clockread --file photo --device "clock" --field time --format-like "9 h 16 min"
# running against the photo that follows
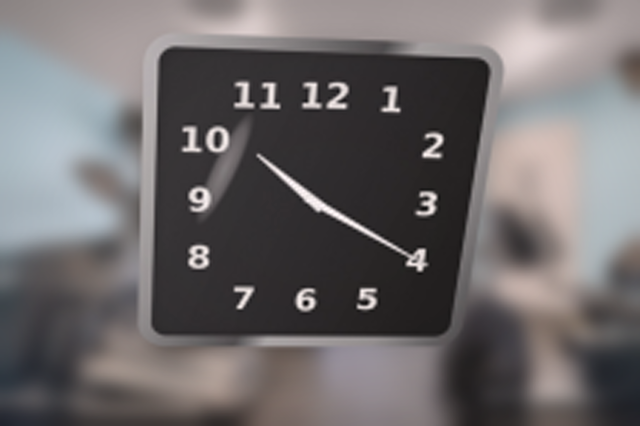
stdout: 10 h 20 min
